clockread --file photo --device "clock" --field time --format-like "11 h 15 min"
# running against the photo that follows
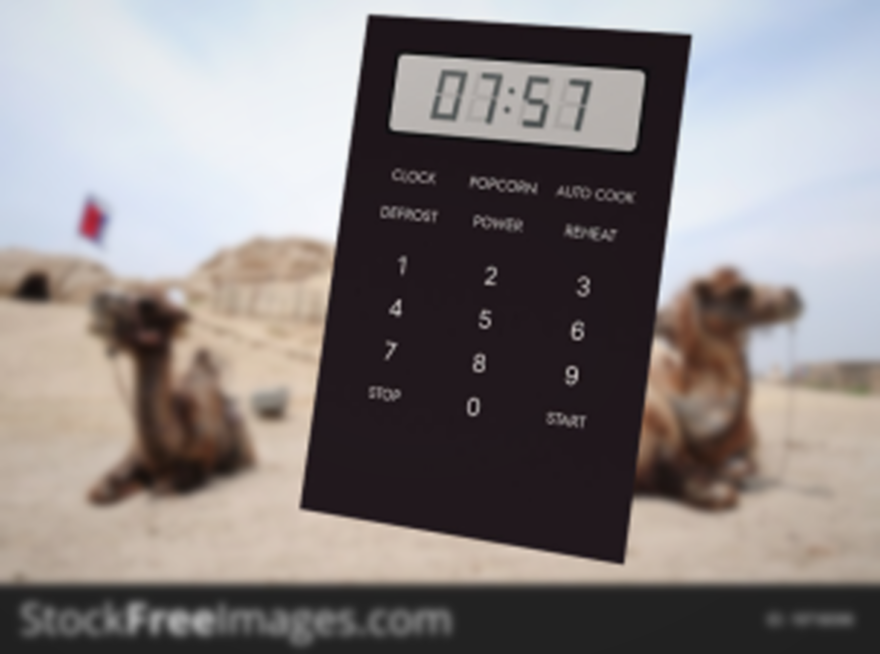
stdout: 7 h 57 min
